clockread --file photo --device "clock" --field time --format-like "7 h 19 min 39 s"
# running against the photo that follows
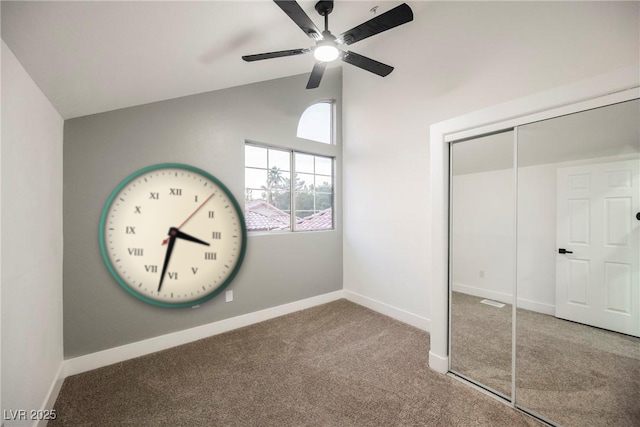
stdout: 3 h 32 min 07 s
